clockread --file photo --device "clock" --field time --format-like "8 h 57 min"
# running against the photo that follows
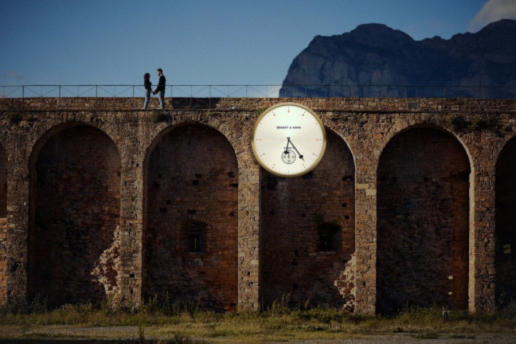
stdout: 6 h 24 min
